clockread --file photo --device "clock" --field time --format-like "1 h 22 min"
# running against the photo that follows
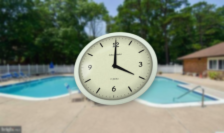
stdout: 4 h 00 min
